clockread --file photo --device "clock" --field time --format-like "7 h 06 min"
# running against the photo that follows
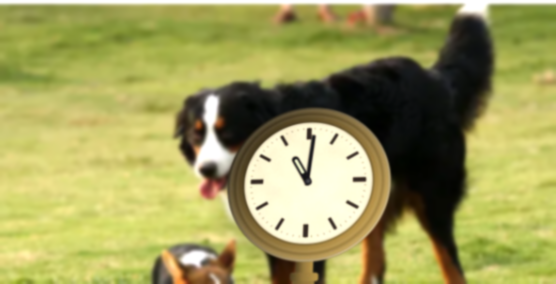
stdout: 11 h 01 min
